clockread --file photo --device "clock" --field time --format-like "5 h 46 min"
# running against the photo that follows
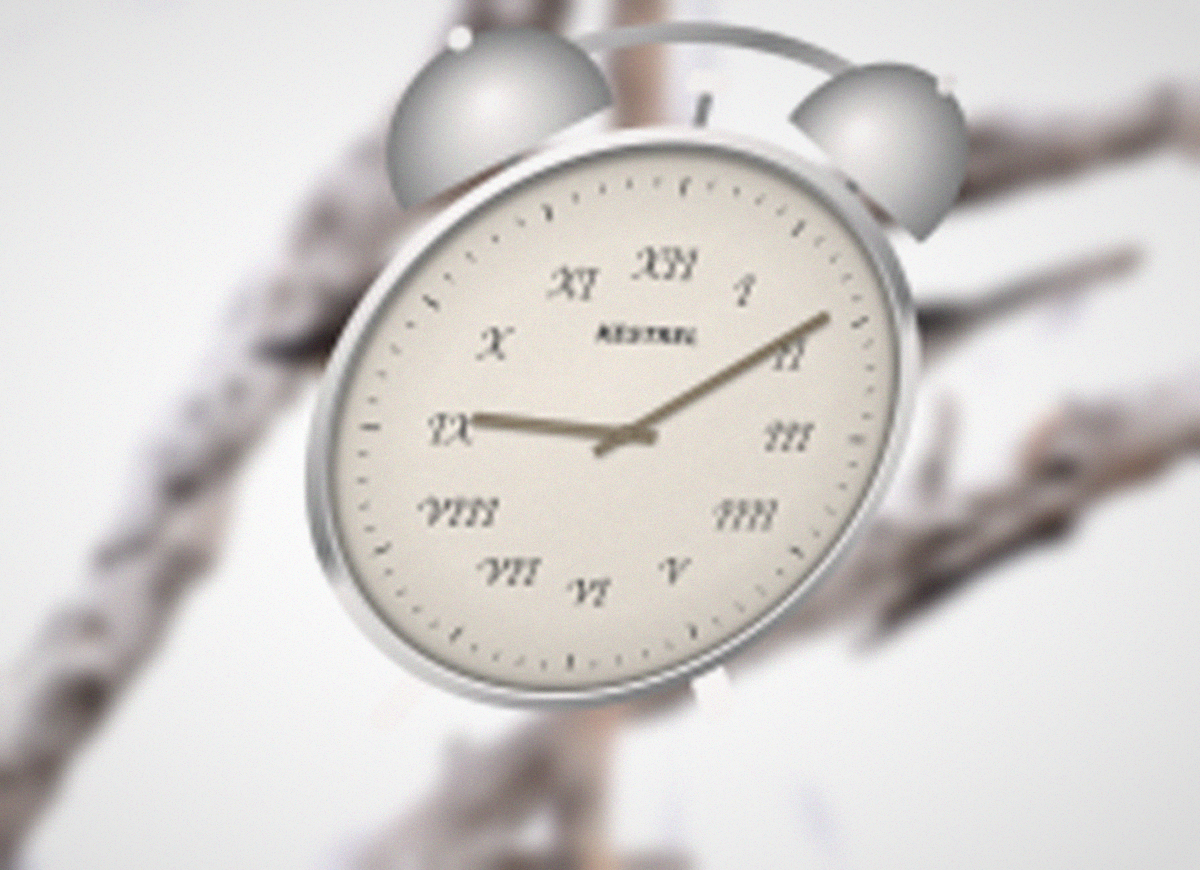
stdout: 9 h 09 min
